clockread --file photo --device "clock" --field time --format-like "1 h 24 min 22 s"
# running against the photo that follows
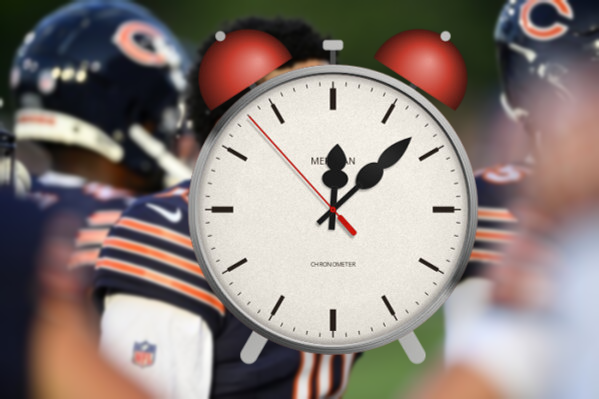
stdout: 12 h 07 min 53 s
